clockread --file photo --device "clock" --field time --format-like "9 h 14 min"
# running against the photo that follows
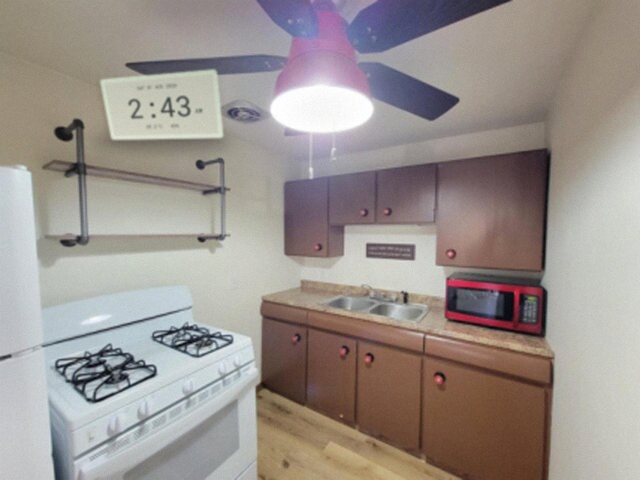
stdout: 2 h 43 min
